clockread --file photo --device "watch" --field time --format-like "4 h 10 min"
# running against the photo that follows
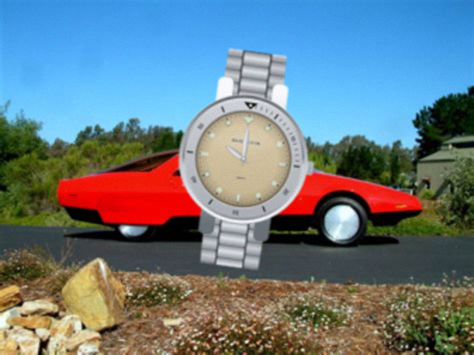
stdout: 10 h 00 min
